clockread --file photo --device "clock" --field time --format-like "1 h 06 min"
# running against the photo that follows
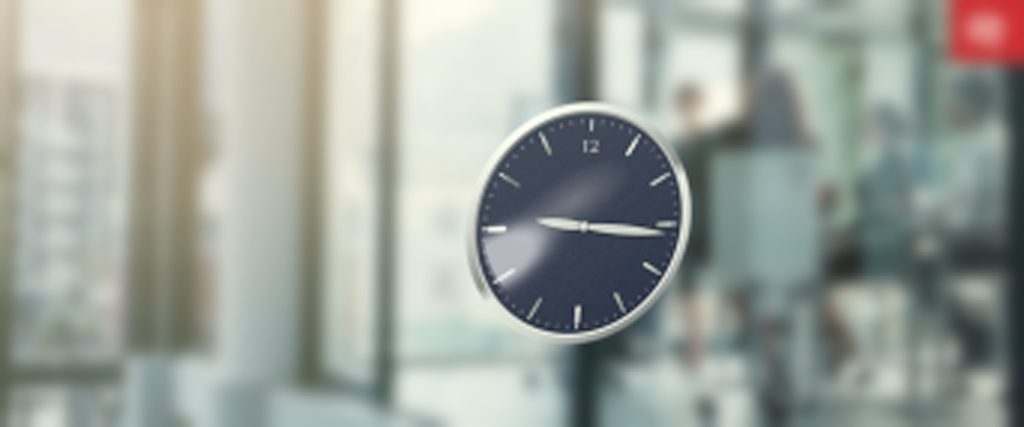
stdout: 9 h 16 min
